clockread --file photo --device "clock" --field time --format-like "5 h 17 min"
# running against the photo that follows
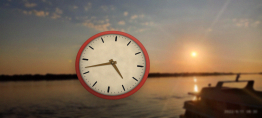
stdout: 4 h 42 min
